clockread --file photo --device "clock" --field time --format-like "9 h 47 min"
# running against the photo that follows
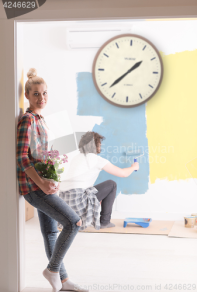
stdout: 1 h 38 min
